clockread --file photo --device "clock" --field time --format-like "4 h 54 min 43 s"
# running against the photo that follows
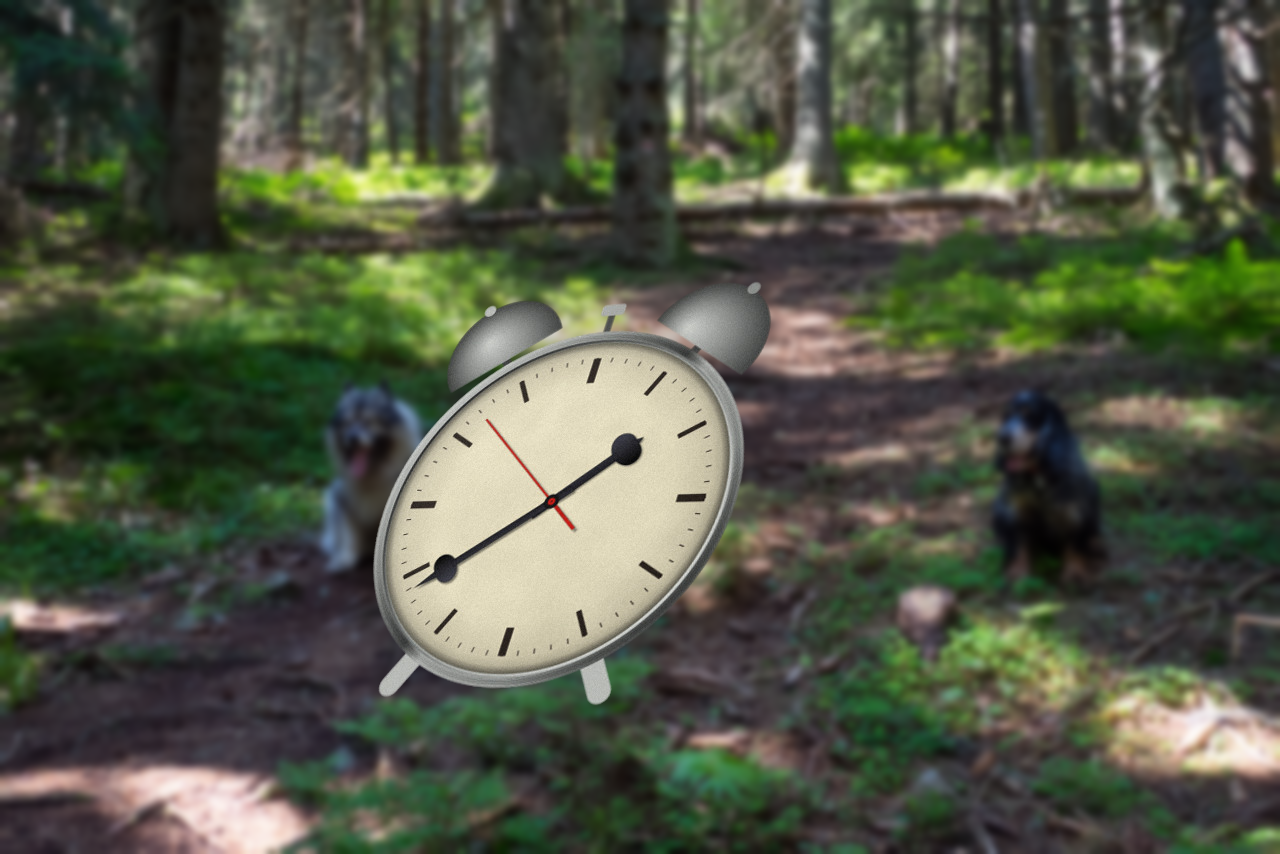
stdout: 1 h 38 min 52 s
